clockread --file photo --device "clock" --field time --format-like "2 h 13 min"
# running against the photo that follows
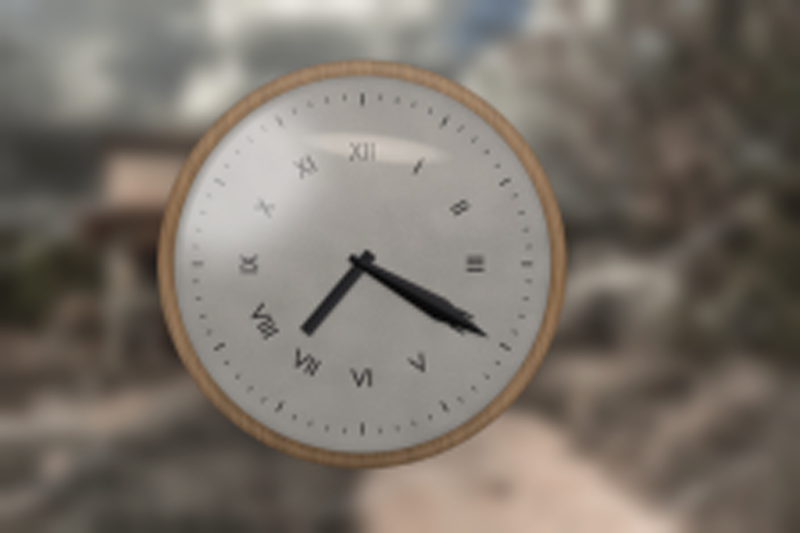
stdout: 7 h 20 min
